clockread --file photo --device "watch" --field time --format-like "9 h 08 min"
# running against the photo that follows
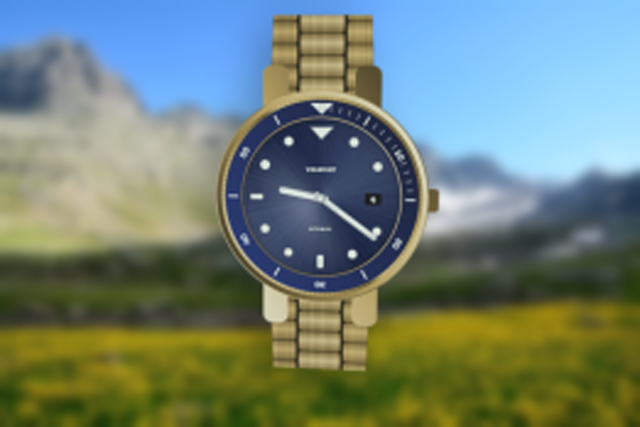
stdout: 9 h 21 min
